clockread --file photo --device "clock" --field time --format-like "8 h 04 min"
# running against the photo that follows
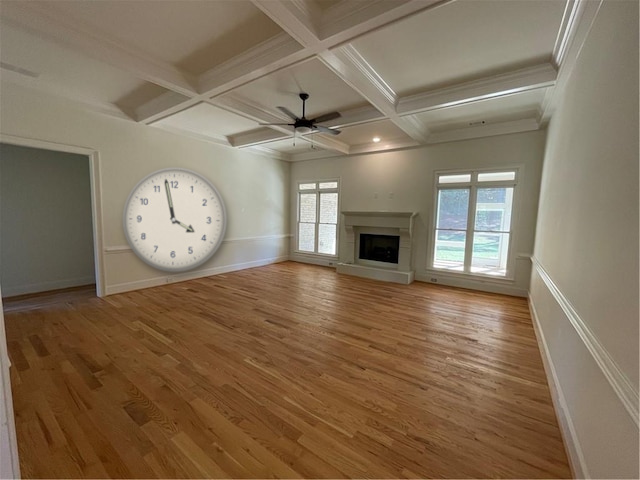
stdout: 3 h 58 min
